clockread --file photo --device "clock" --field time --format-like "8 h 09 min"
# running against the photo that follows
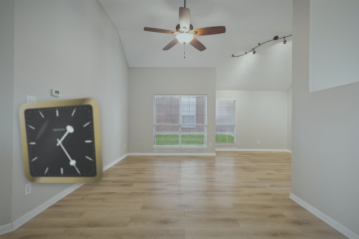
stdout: 1 h 25 min
